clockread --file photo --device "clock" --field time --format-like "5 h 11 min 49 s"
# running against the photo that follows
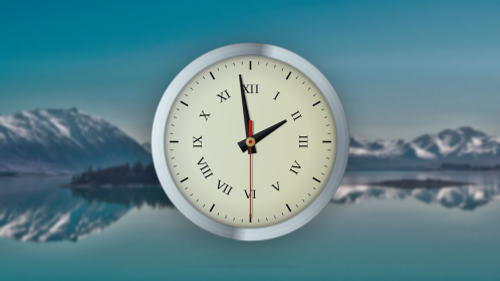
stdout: 1 h 58 min 30 s
